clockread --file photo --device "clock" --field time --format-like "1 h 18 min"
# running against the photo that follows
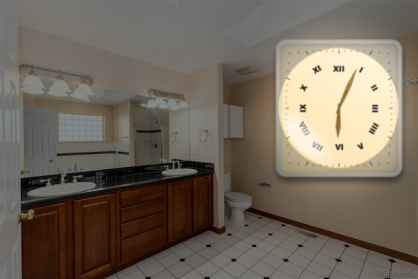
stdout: 6 h 04 min
